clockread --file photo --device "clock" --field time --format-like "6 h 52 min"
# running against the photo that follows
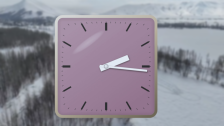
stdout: 2 h 16 min
